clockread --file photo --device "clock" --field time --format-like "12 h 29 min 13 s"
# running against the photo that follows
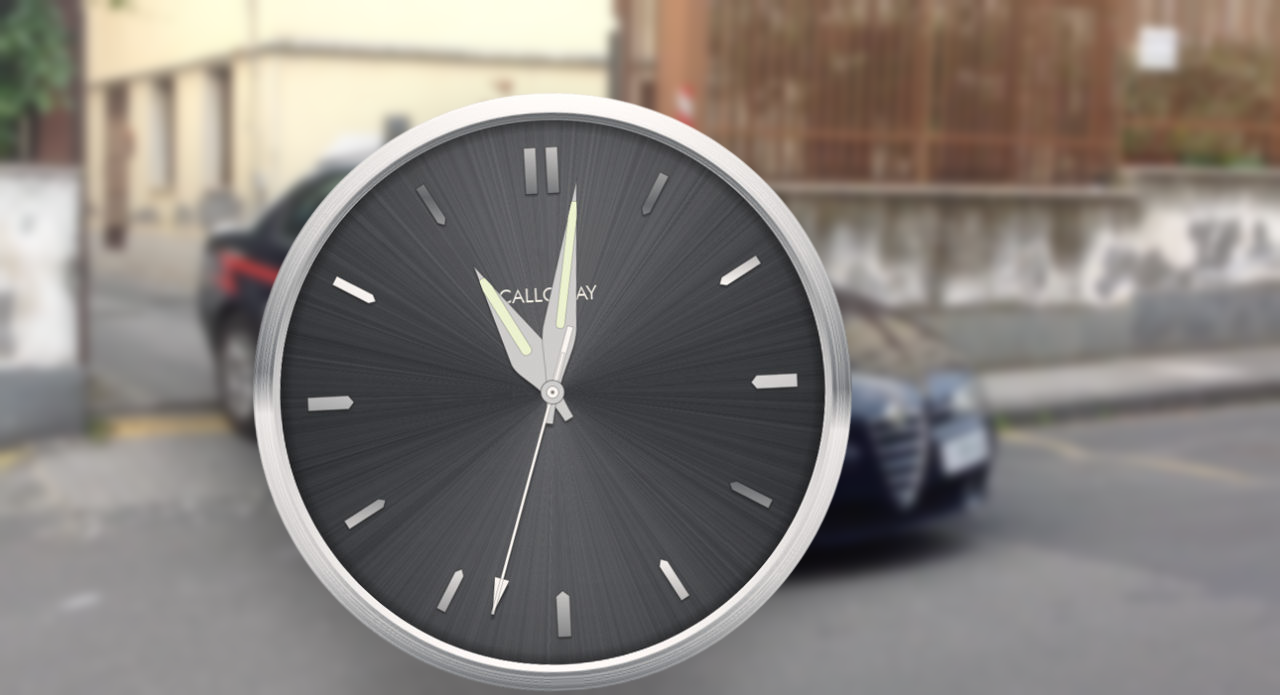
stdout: 11 h 01 min 33 s
